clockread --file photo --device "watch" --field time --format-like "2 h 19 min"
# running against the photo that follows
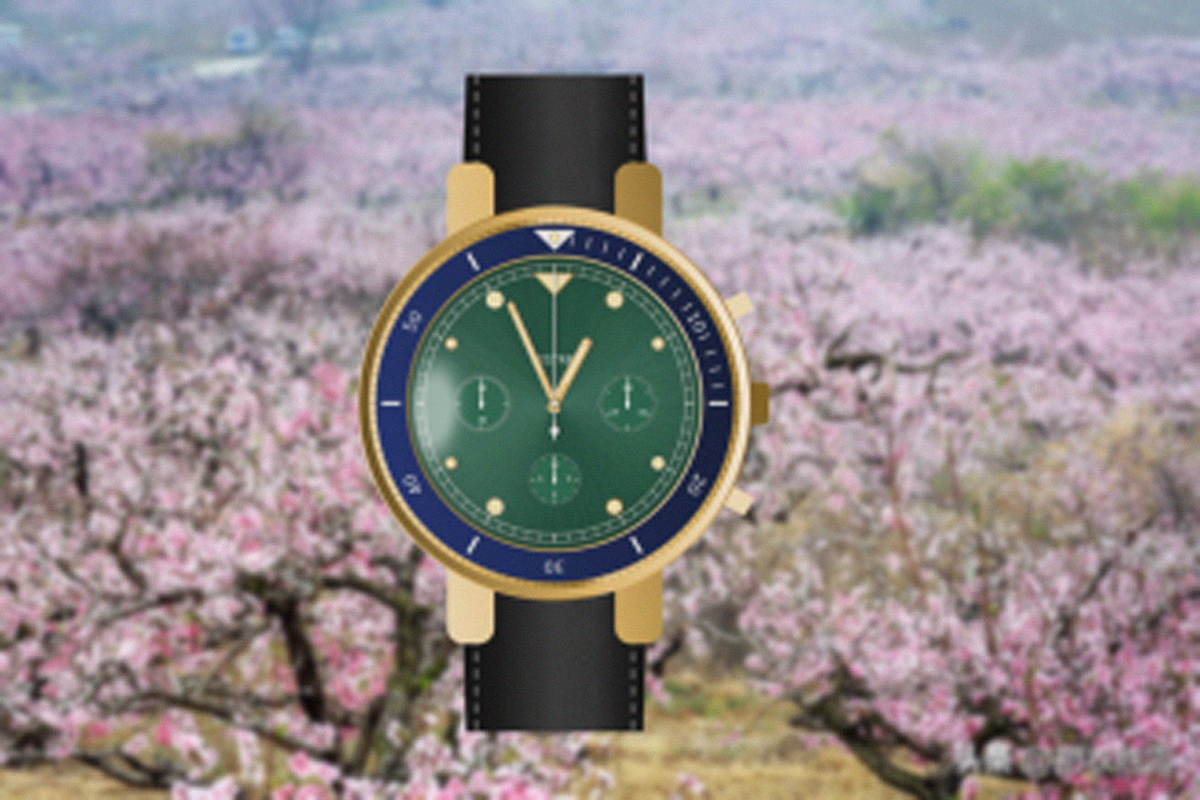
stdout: 12 h 56 min
